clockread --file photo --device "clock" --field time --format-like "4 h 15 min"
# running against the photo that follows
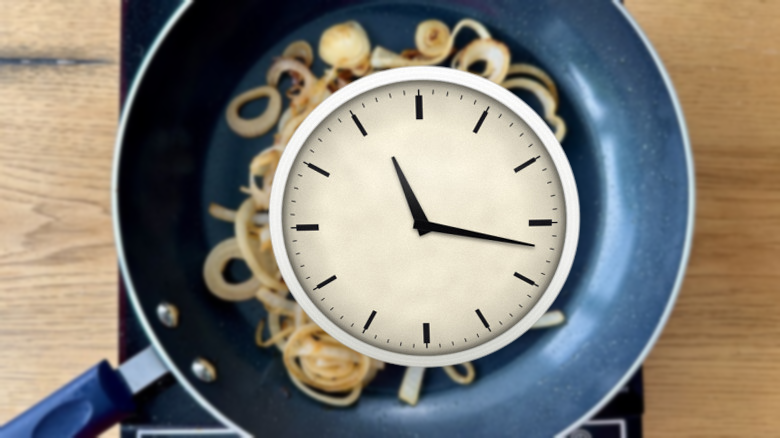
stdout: 11 h 17 min
